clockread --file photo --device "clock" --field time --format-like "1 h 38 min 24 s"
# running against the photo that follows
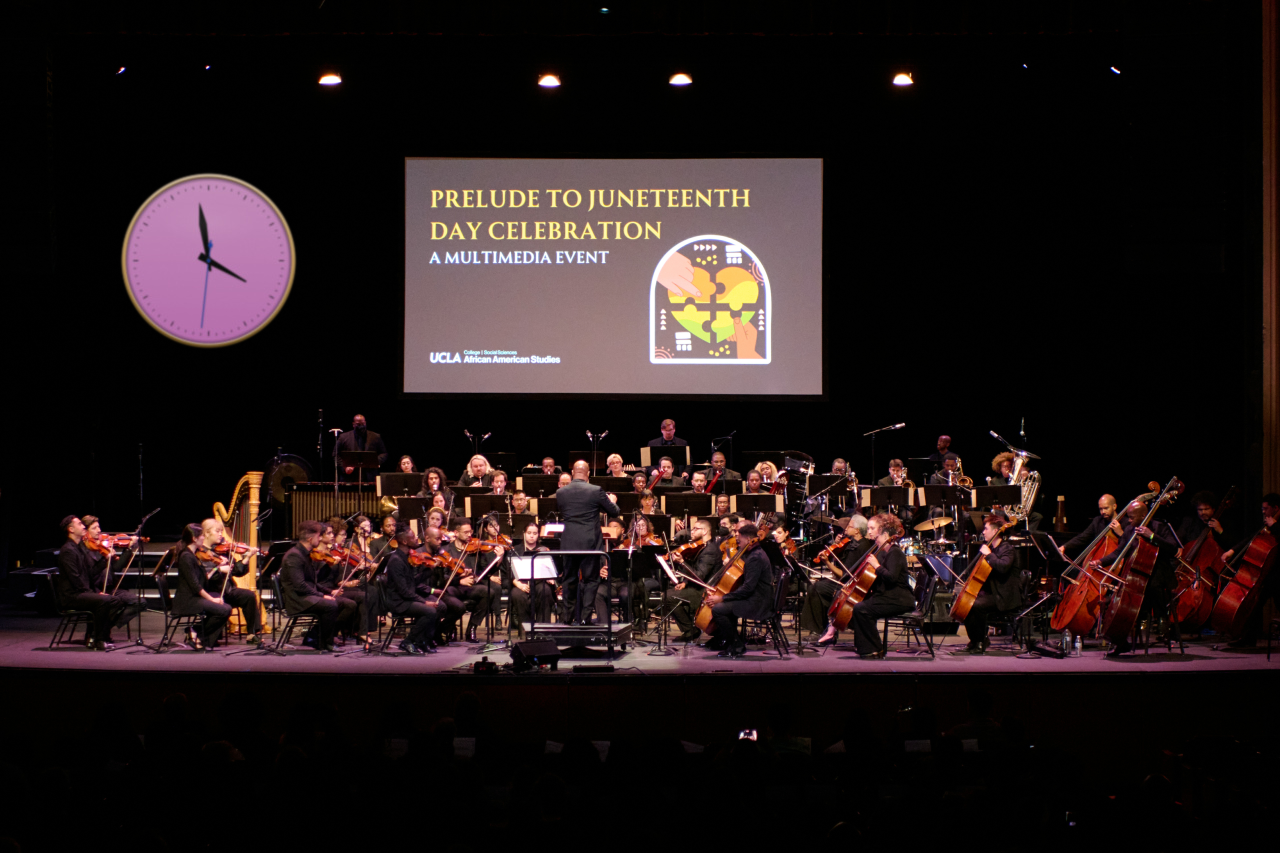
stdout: 3 h 58 min 31 s
